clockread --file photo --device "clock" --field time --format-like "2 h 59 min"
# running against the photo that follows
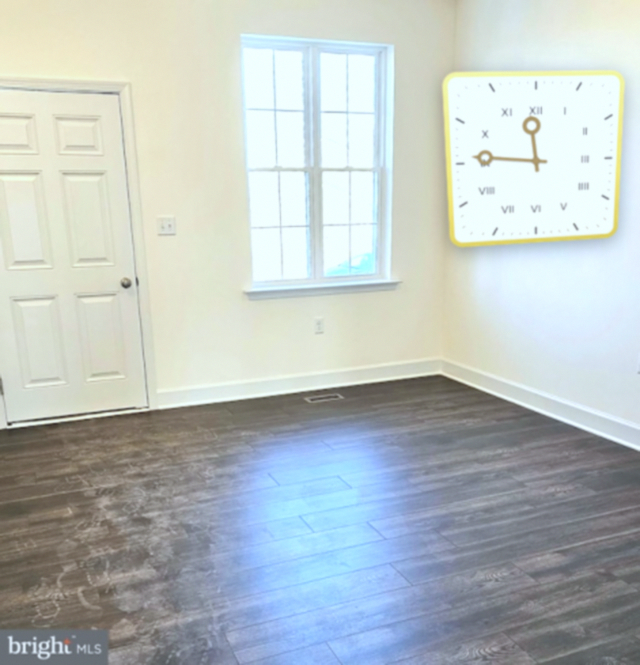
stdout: 11 h 46 min
